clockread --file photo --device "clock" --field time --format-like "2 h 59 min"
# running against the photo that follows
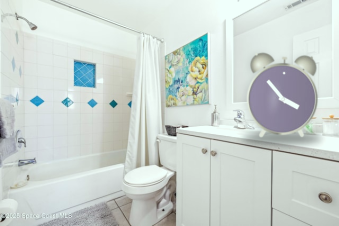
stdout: 3 h 53 min
